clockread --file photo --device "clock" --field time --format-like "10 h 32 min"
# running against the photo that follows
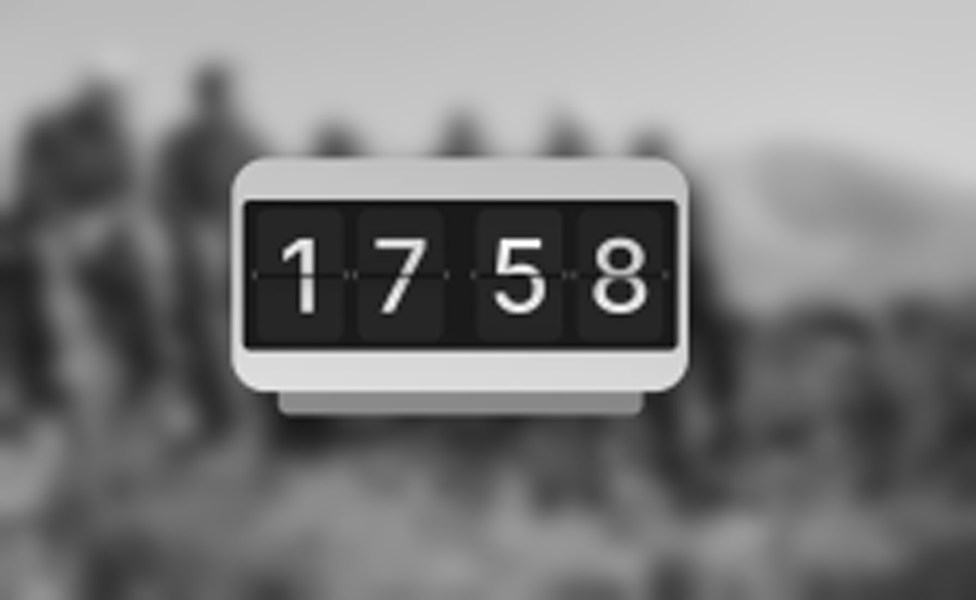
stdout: 17 h 58 min
